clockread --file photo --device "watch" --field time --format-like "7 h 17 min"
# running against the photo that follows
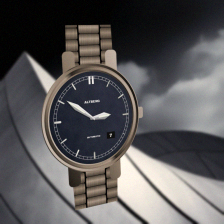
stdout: 2 h 51 min
